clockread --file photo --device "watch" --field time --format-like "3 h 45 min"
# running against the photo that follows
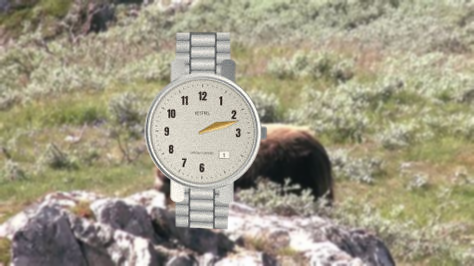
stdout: 2 h 12 min
